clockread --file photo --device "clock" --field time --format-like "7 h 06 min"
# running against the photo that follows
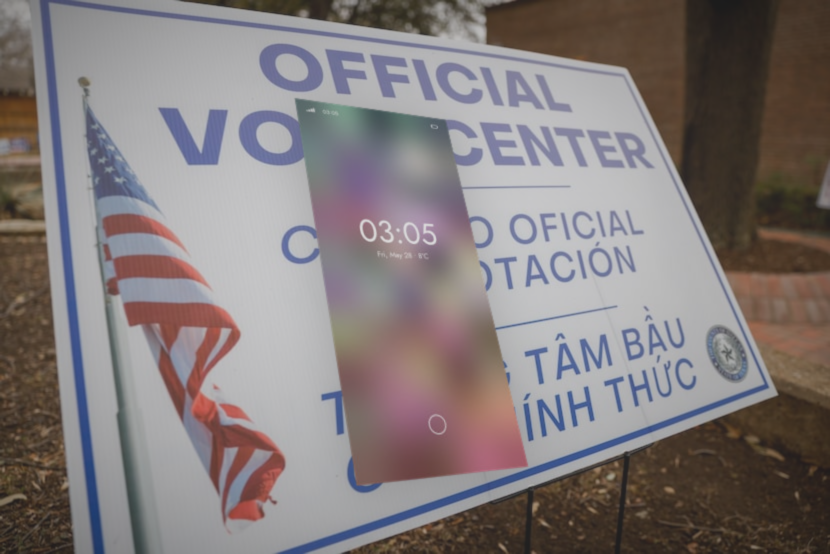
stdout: 3 h 05 min
